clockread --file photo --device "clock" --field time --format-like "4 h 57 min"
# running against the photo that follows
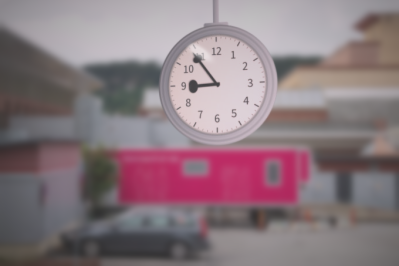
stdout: 8 h 54 min
